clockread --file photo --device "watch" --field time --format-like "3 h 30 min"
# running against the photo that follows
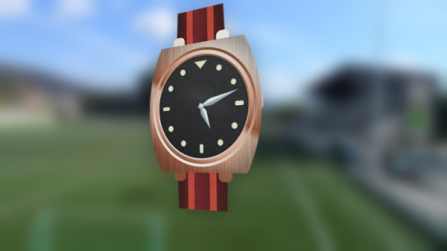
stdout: 5 h 12 min
